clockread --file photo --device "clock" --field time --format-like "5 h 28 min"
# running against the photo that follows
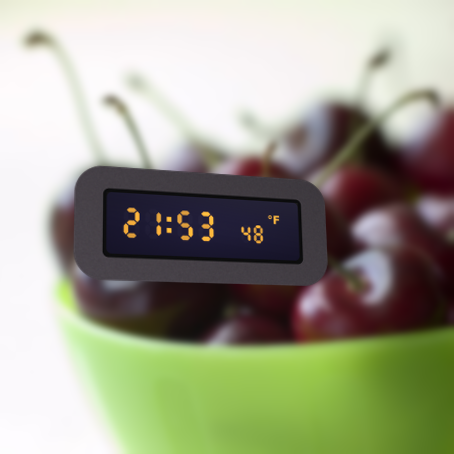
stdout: 21 h 53 min
